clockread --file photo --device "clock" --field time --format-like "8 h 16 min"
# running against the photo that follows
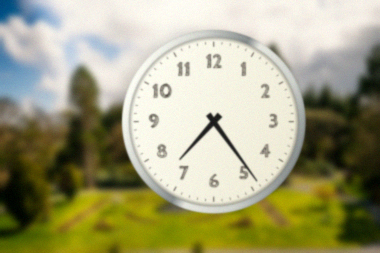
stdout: 7 h 24 min
